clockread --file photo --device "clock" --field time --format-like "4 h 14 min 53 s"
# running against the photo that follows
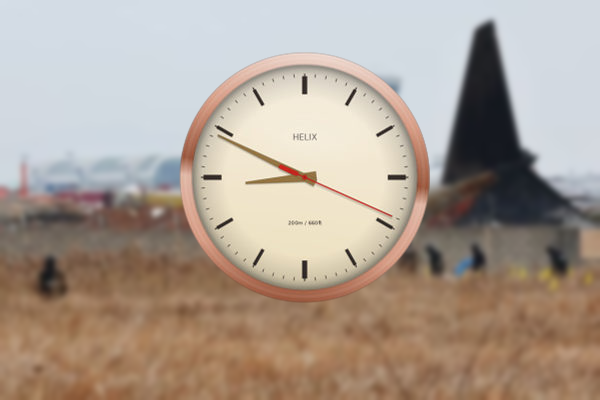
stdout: 8 h 49 min 19 s
